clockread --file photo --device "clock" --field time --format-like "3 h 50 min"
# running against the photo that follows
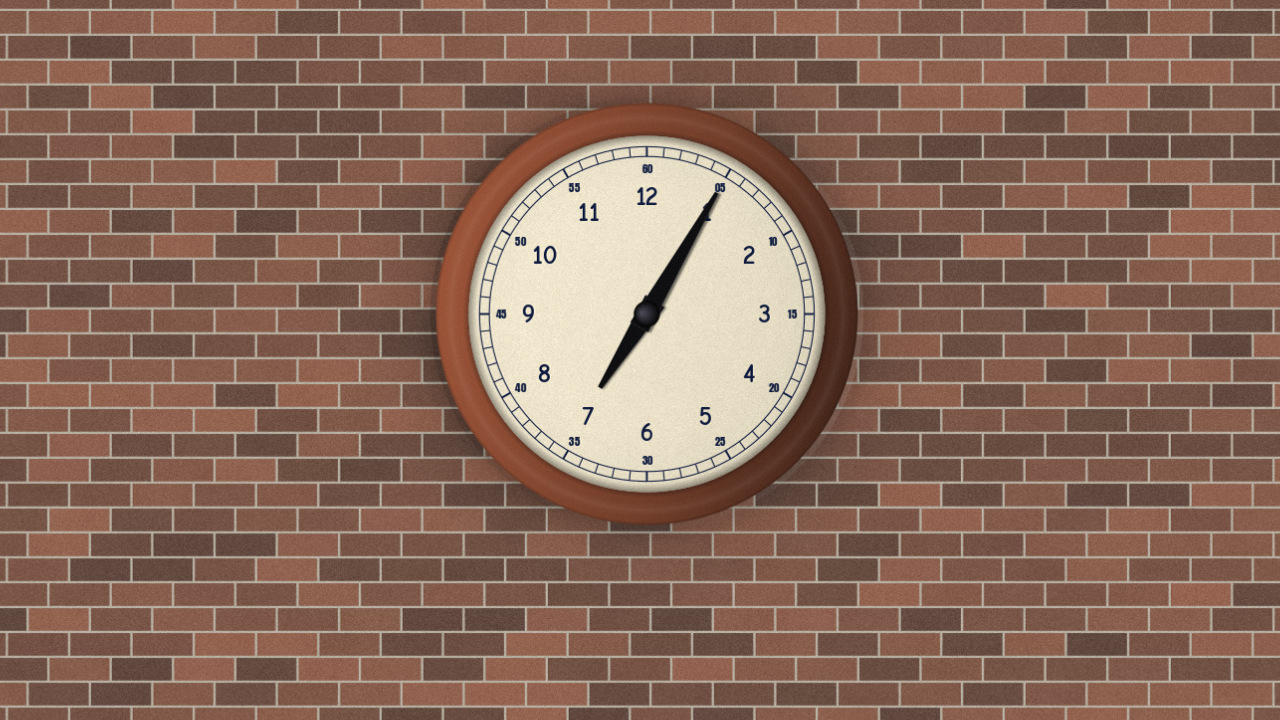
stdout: 7 h 05 min
